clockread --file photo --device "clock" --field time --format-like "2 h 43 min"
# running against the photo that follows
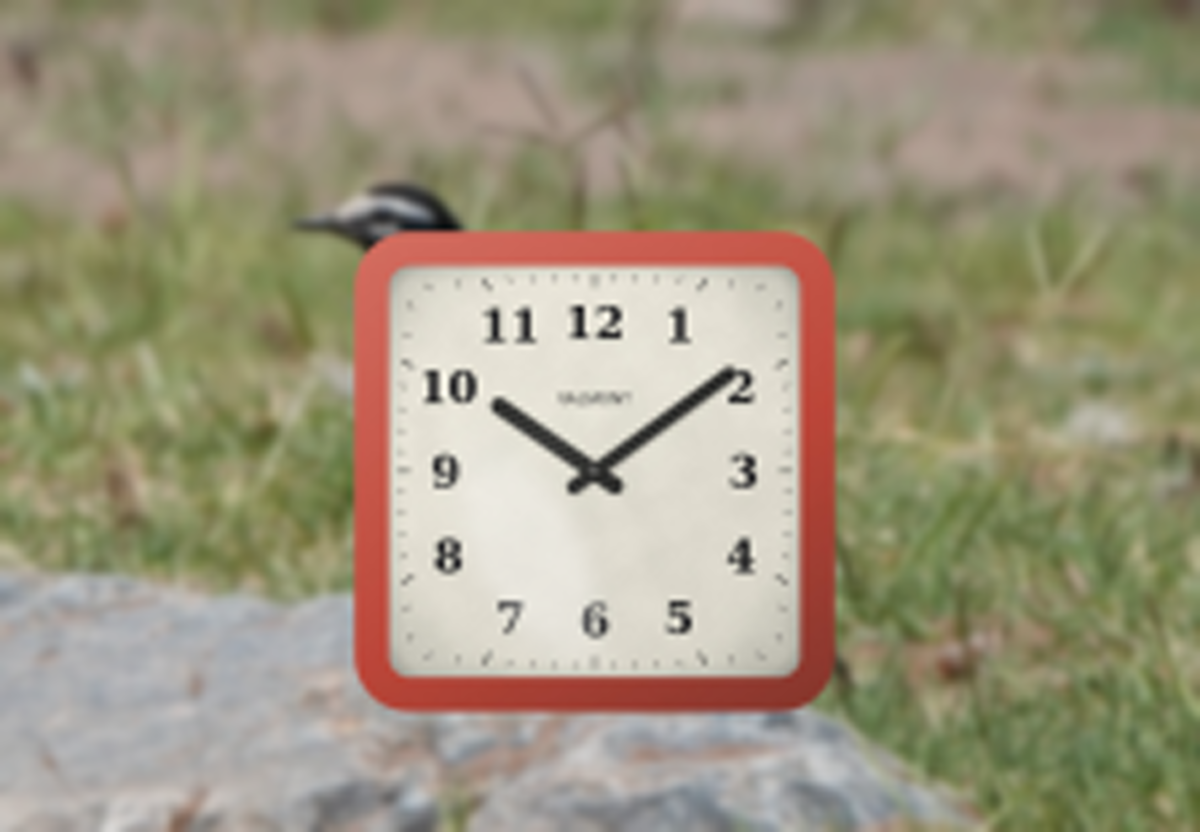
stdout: 10 h 09 min
